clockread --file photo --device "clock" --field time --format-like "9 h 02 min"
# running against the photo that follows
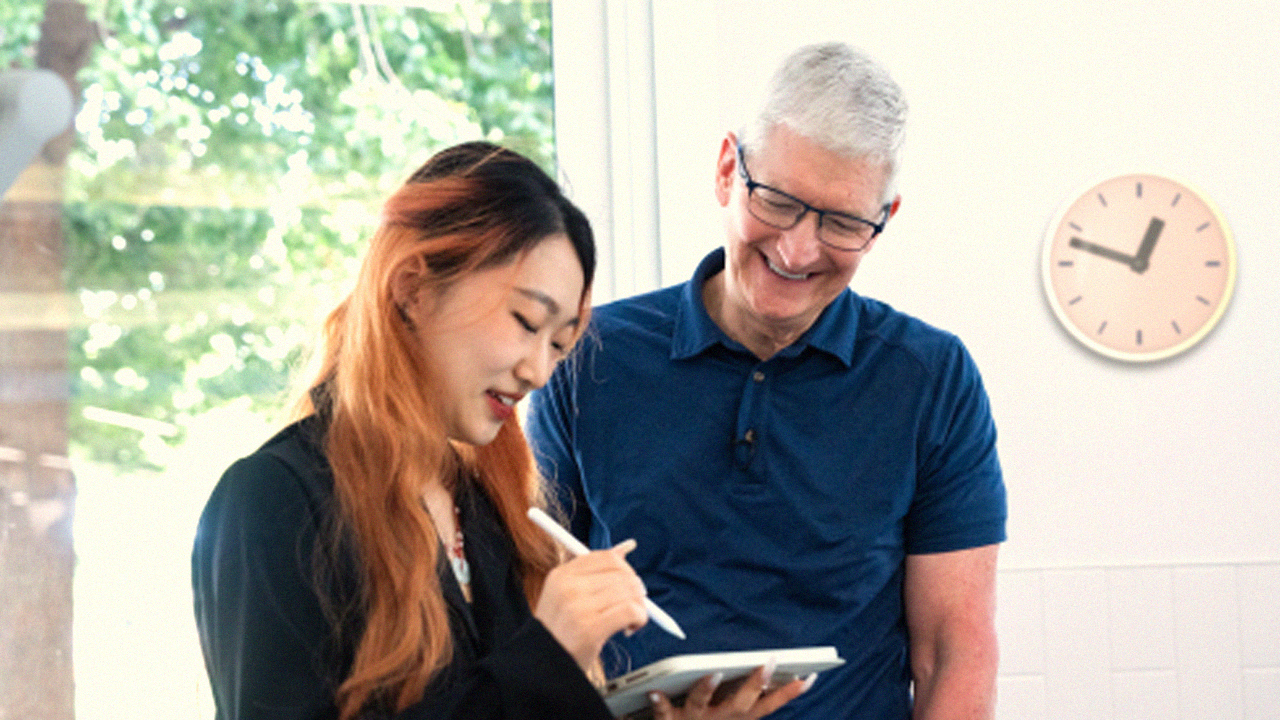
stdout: 12 h 48 min
